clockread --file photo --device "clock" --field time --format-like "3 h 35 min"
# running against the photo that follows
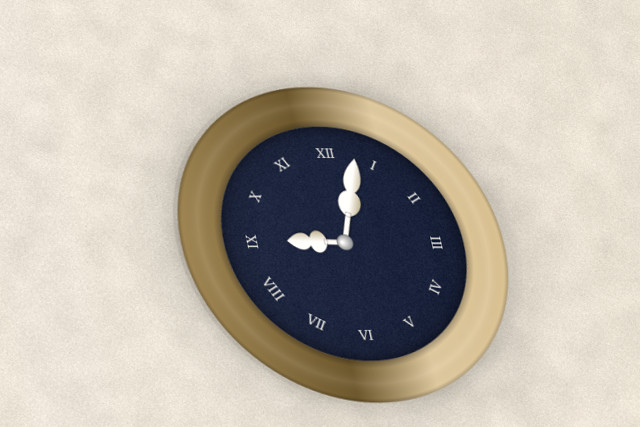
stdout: 9 h 03 min
